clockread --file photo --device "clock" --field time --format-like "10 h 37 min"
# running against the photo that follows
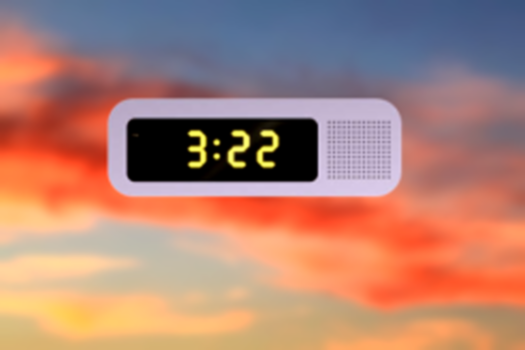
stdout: 3 h 22 min
